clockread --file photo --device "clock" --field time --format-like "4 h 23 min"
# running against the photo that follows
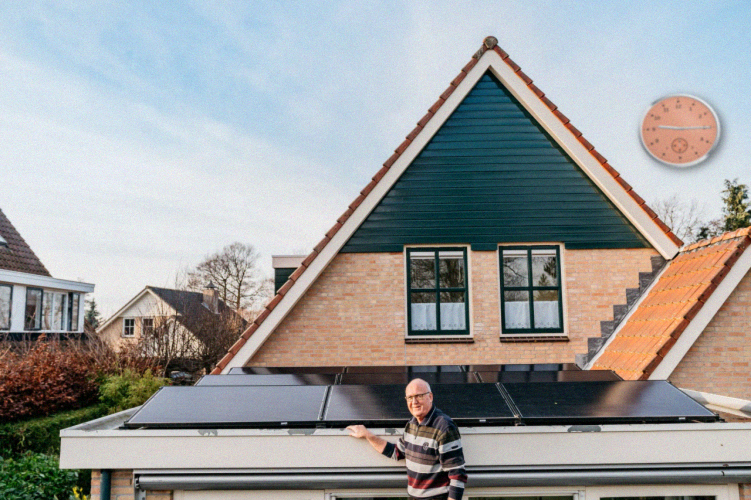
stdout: 9 h 15 min
